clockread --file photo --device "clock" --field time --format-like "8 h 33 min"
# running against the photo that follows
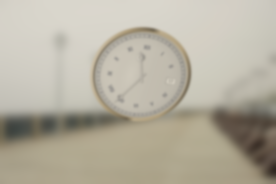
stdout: 11 h 36 min
